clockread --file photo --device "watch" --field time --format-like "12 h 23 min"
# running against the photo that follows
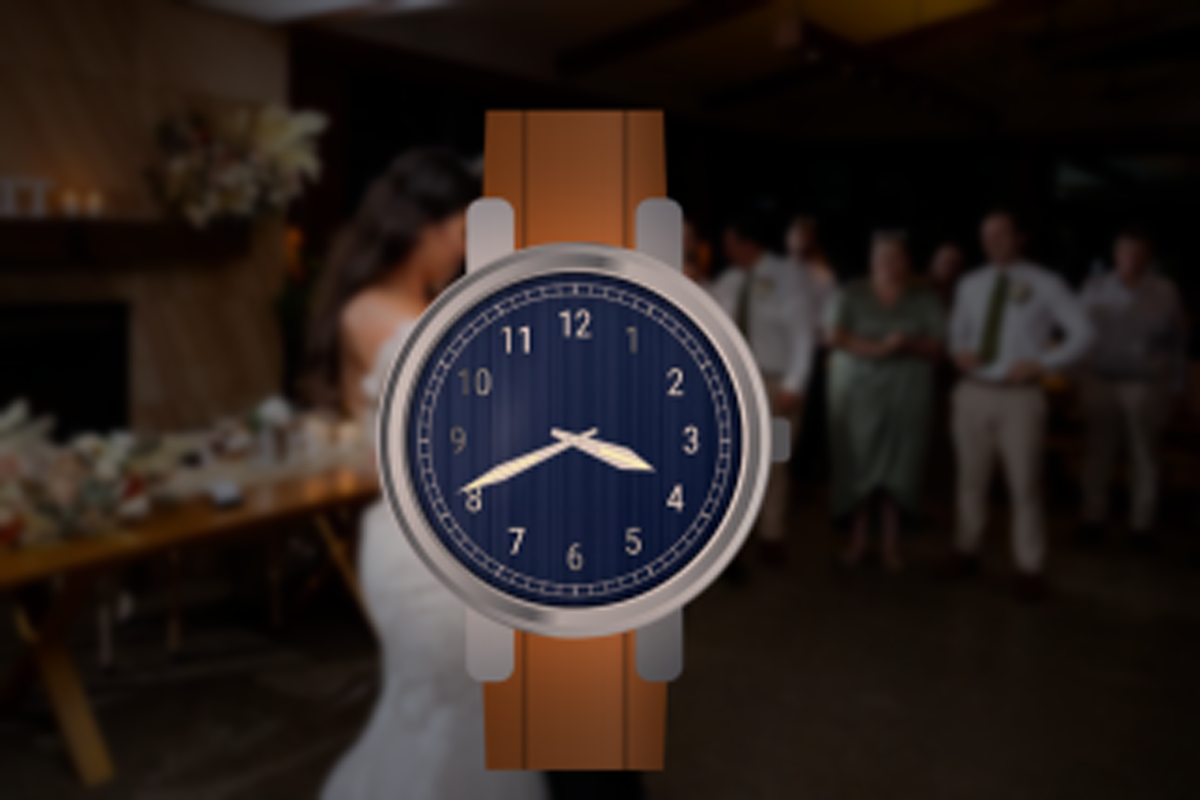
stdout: 3 h 41 min
